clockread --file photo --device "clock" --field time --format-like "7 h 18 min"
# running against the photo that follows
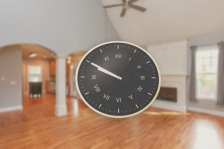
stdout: 9 h 50 min
